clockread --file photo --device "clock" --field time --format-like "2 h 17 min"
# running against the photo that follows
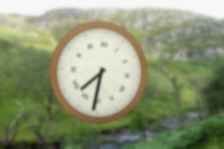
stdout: 7 h 31 min
